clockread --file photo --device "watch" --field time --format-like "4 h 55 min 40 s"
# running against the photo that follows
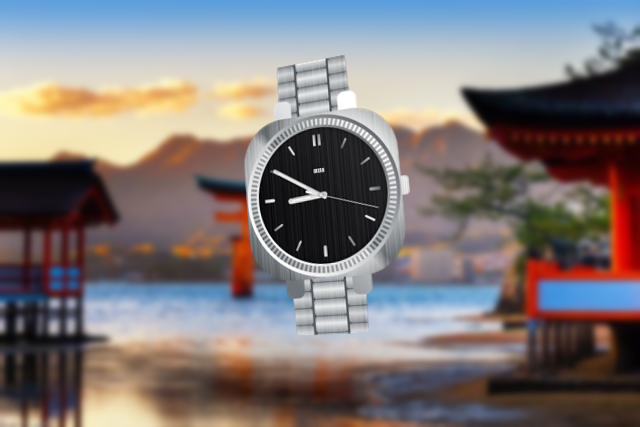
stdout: 8 h 50 min 18 s
